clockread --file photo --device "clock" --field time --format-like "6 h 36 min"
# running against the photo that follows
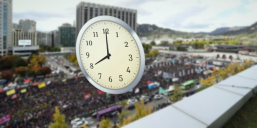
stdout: 8 h 00 min
